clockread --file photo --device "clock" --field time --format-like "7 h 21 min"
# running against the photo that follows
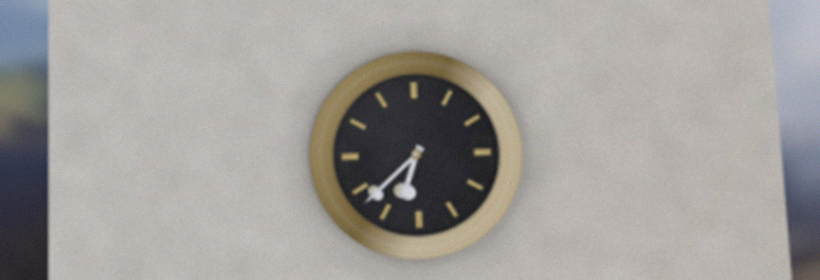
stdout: 6 h 38 min
